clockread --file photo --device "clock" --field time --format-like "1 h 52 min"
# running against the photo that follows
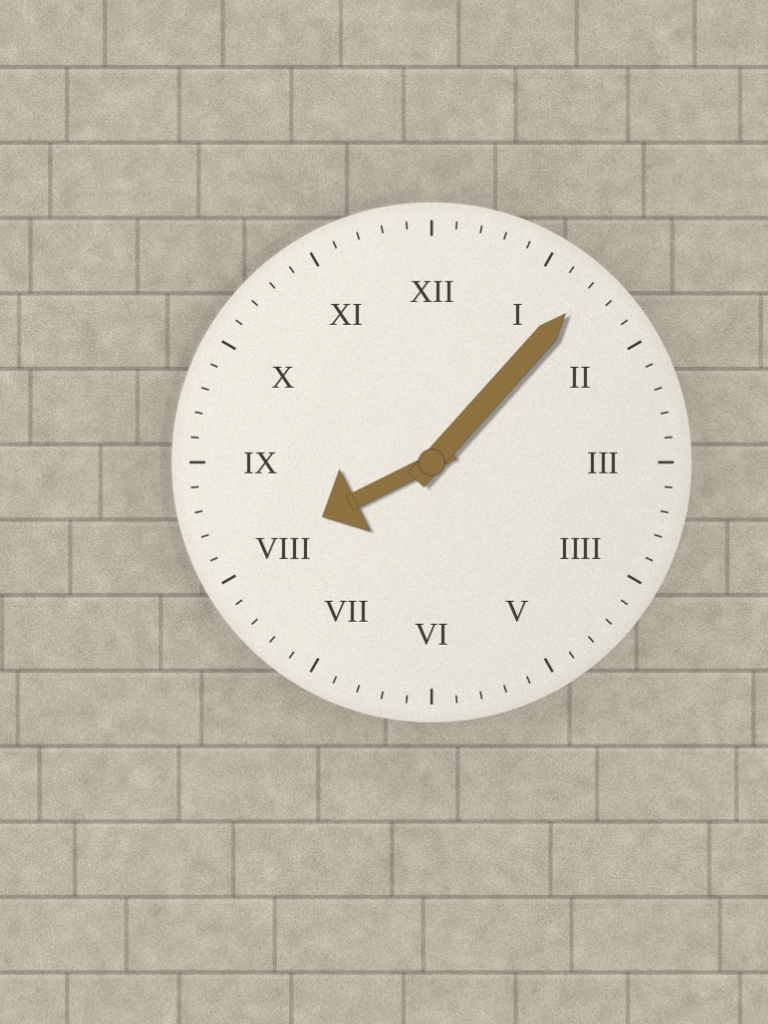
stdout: 8 h 07 min
